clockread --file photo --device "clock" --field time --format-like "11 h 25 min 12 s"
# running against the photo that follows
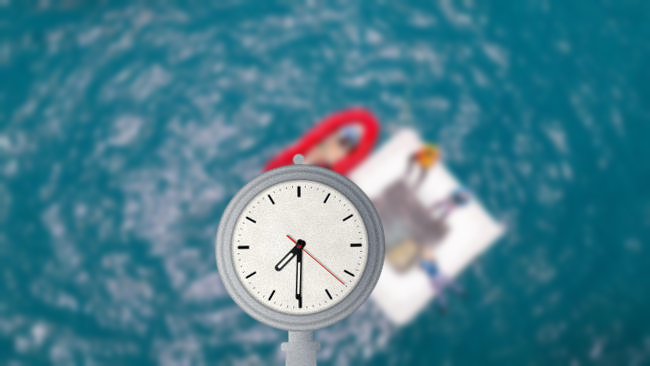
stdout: 7 h 30 min 22 s
